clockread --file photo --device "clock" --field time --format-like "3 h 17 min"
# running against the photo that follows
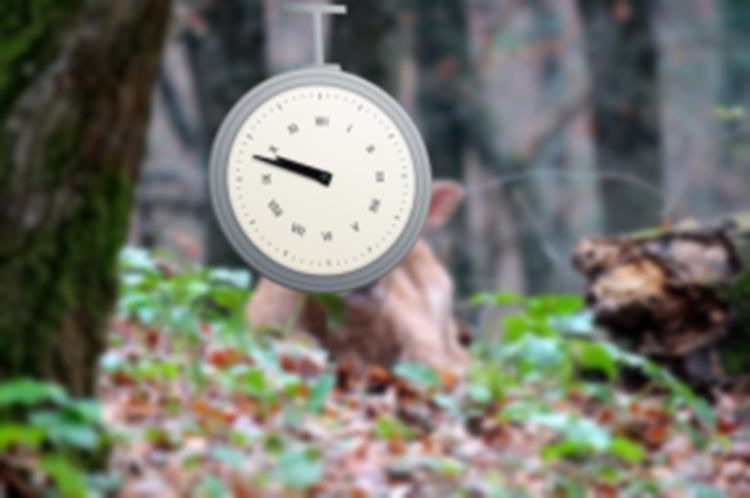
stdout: 9 h 48 min
